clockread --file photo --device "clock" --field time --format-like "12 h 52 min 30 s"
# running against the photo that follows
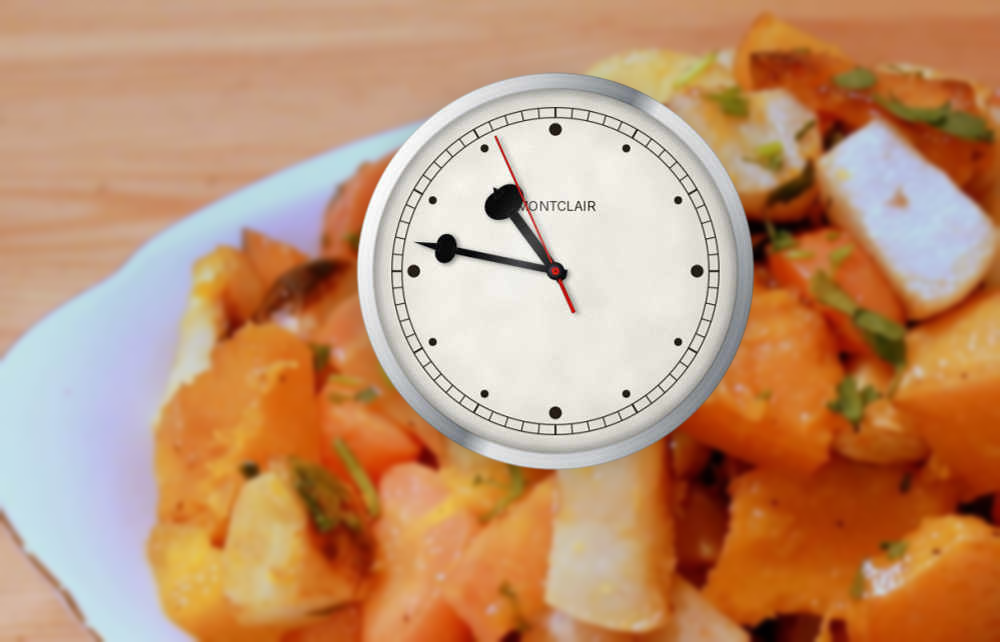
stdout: 10 h 46 min 56 s
